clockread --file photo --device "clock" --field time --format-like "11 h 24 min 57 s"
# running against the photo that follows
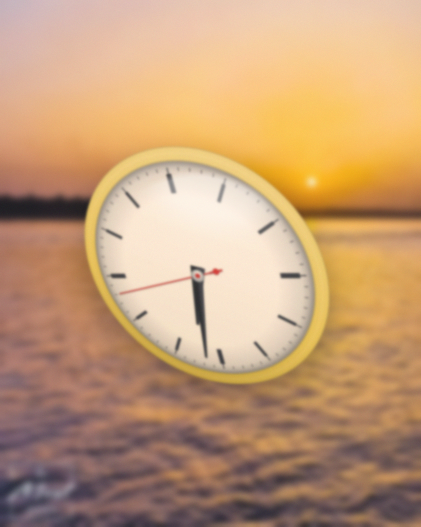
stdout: 6 h 31 min 43 s
